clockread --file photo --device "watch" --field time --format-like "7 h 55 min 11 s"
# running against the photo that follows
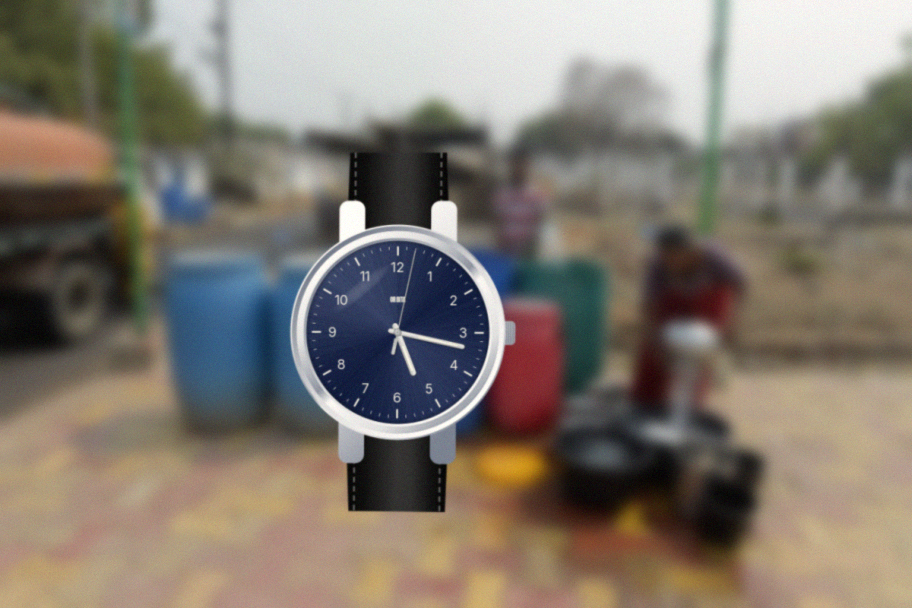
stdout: 5 h 17 min 02 s
